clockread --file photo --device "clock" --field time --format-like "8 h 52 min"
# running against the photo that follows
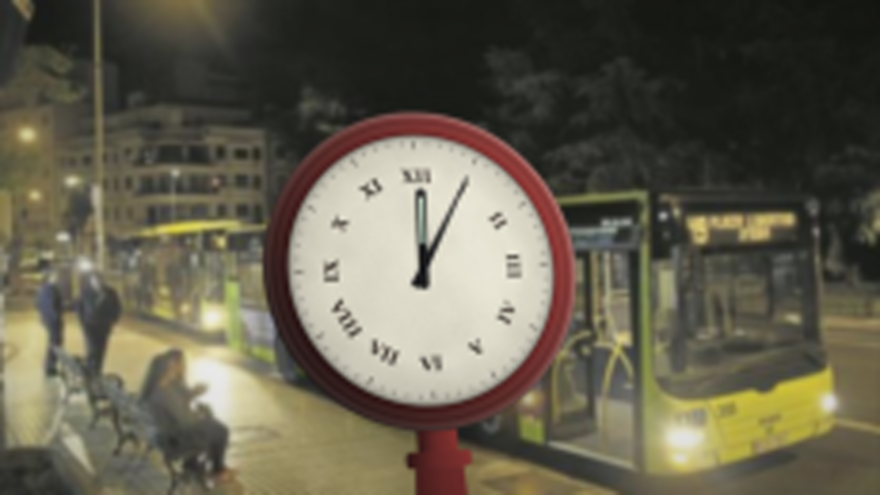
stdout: 12 h 05 min
